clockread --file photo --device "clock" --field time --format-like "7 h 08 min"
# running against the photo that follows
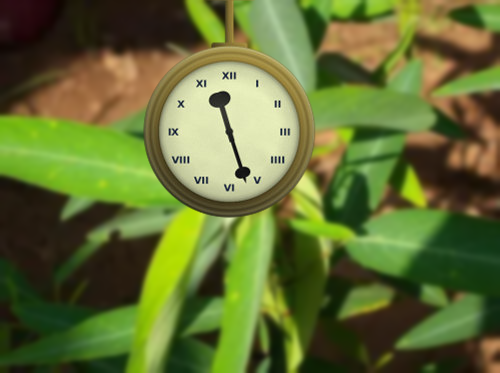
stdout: 11 h 27 min
